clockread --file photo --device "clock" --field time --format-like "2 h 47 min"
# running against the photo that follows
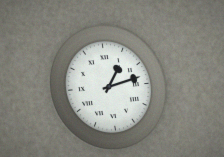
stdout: 1 h 13 min
